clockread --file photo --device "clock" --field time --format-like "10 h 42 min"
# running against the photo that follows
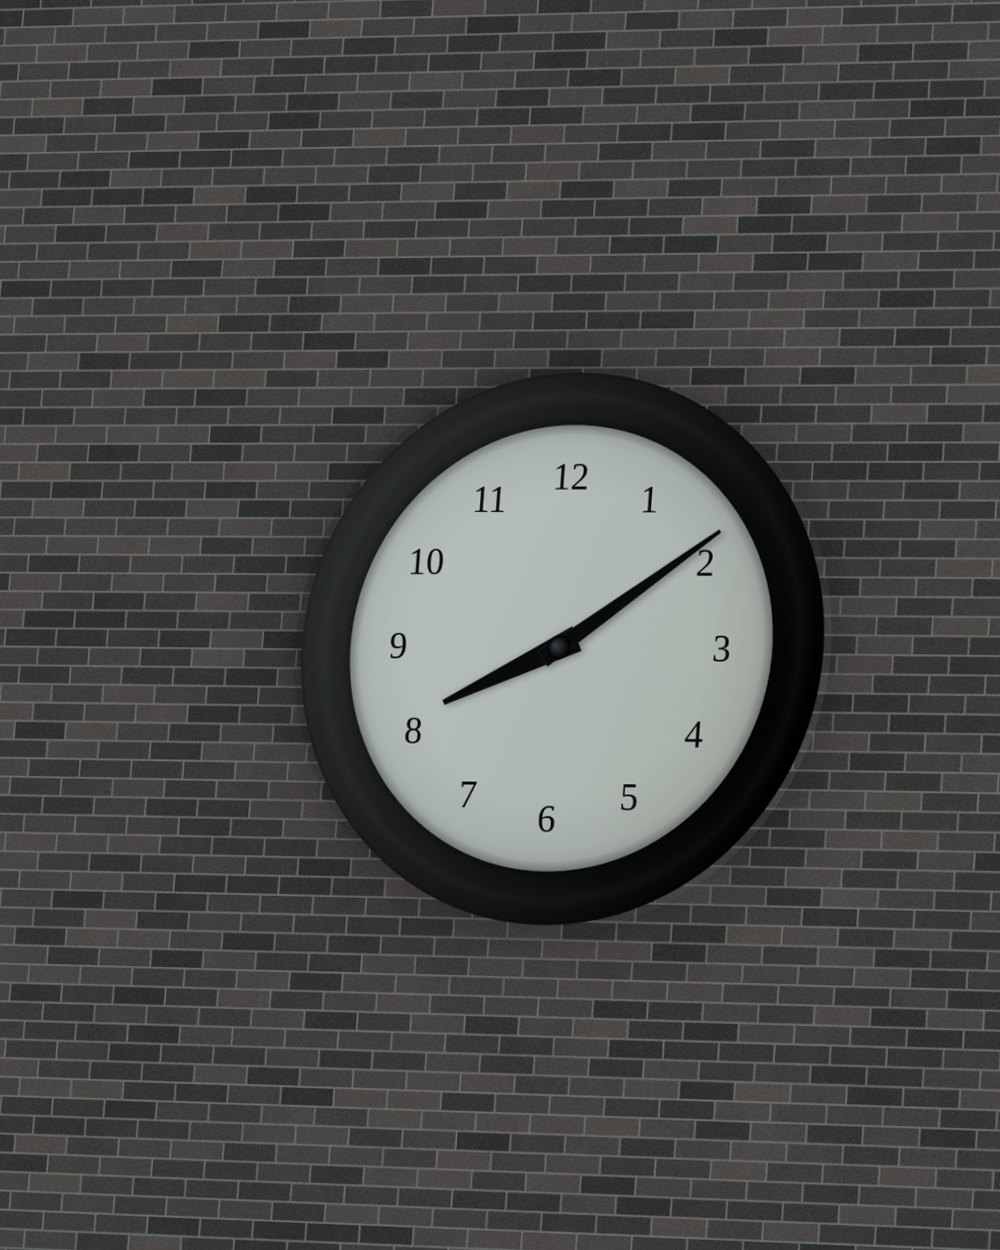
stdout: 8 h 09 min
